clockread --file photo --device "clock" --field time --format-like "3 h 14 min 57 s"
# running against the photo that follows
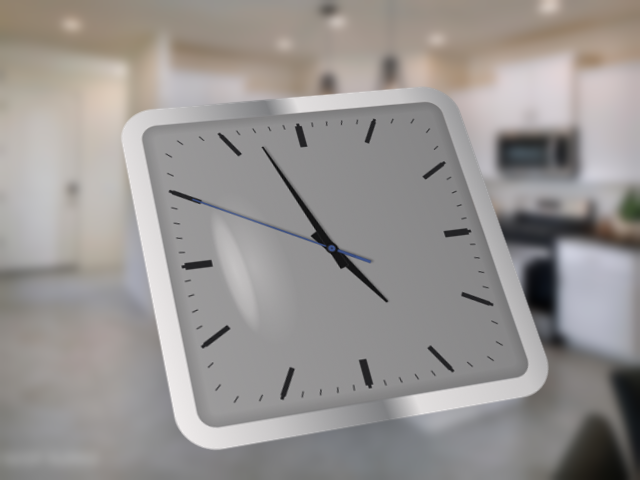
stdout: 4 h 56 min 50 s
